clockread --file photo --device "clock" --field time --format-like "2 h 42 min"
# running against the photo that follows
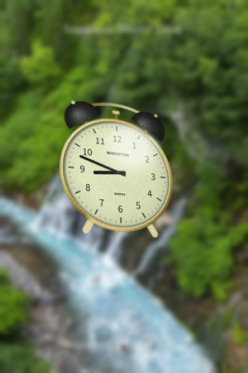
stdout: 8 h 48 min
